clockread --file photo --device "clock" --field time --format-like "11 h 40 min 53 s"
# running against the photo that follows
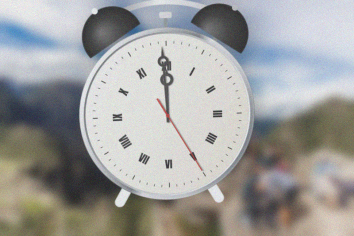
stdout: 11 h 59 min 25 s
